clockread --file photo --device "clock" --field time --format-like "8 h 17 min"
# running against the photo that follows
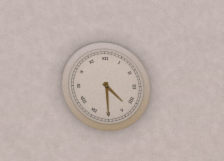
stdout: 4 h 30 min
